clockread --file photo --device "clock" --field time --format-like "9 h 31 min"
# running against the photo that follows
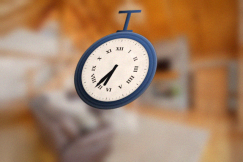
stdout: 6 h 36 min
